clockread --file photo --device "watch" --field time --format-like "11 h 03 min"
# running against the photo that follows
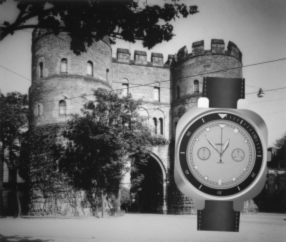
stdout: 12 h 53 min
